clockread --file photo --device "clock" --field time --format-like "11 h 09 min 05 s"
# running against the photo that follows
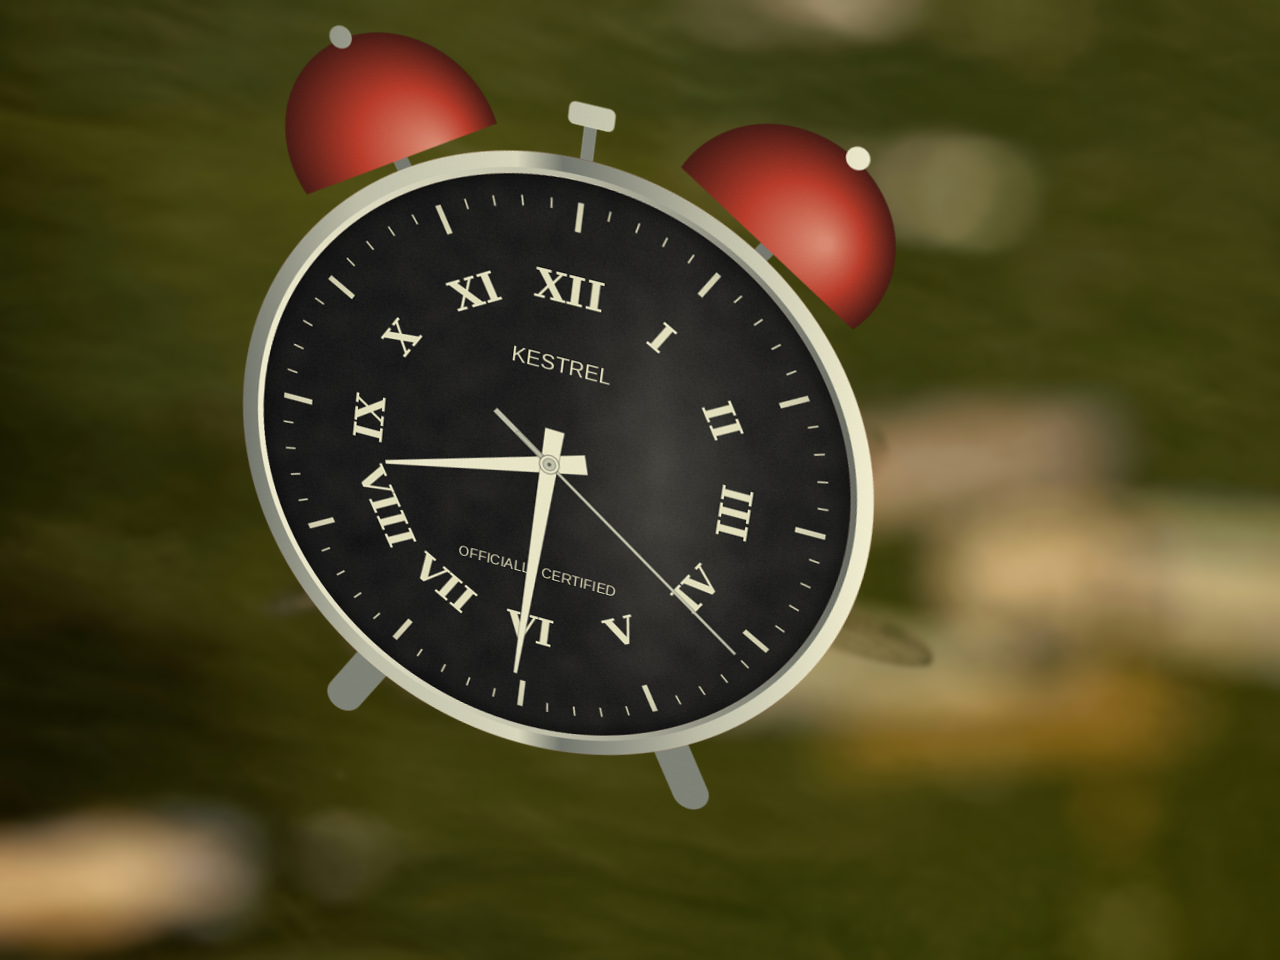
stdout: 8 h 30 min 21 s
